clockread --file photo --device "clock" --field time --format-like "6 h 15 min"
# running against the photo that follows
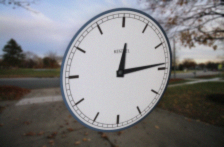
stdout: 12 h 14 min
